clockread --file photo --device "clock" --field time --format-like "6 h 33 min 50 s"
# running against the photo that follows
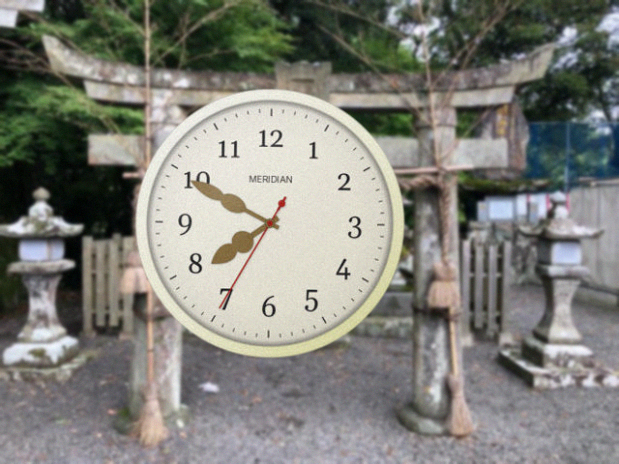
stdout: 7 h 49 min 35 s
